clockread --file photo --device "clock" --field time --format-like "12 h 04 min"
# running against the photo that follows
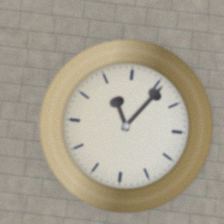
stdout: 11 h 06 min
